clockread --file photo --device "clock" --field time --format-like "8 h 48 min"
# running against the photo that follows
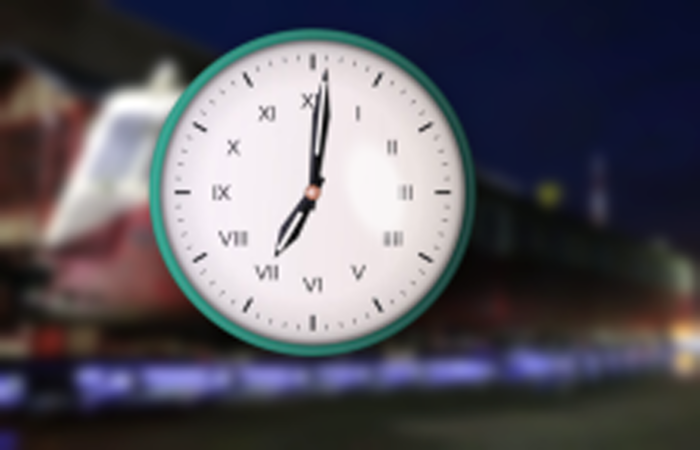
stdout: 7 h 01 min
